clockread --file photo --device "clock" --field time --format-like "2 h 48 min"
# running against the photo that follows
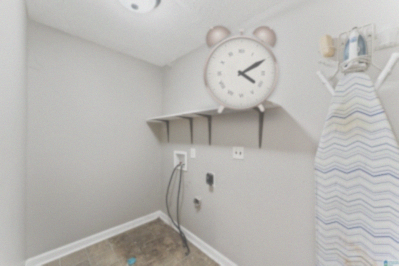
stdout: 4 h 10 min
